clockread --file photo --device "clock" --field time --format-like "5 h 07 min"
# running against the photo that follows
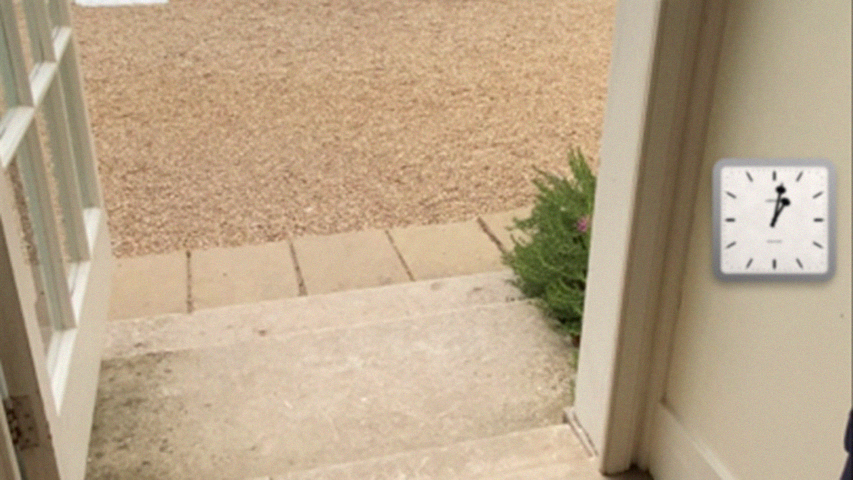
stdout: 1 h 02 min
